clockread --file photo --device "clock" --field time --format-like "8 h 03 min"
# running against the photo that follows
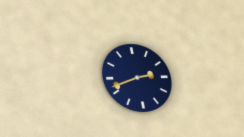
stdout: 2 h 42 min
